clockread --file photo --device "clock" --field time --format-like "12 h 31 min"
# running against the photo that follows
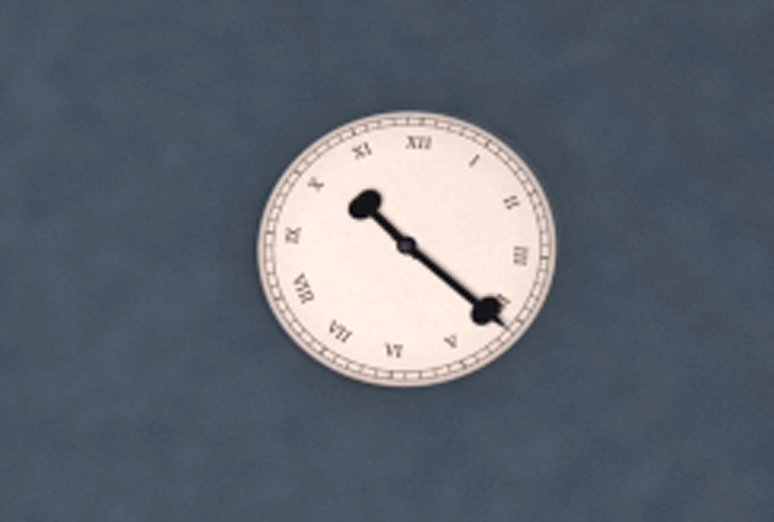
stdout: 10 h 21 min
